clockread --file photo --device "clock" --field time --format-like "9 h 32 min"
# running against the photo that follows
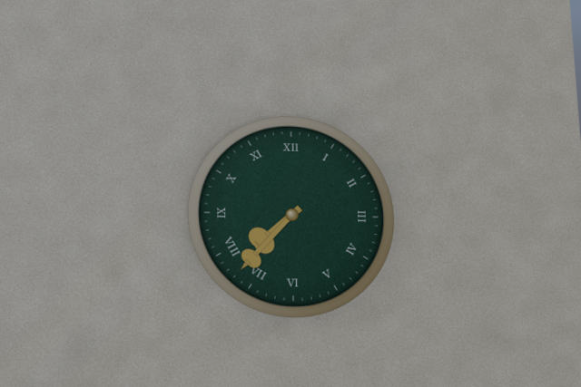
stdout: 7 h 37 min
